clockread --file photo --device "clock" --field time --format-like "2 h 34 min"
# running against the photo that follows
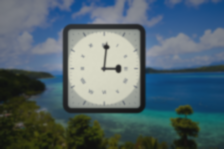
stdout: 3 h 01 min
